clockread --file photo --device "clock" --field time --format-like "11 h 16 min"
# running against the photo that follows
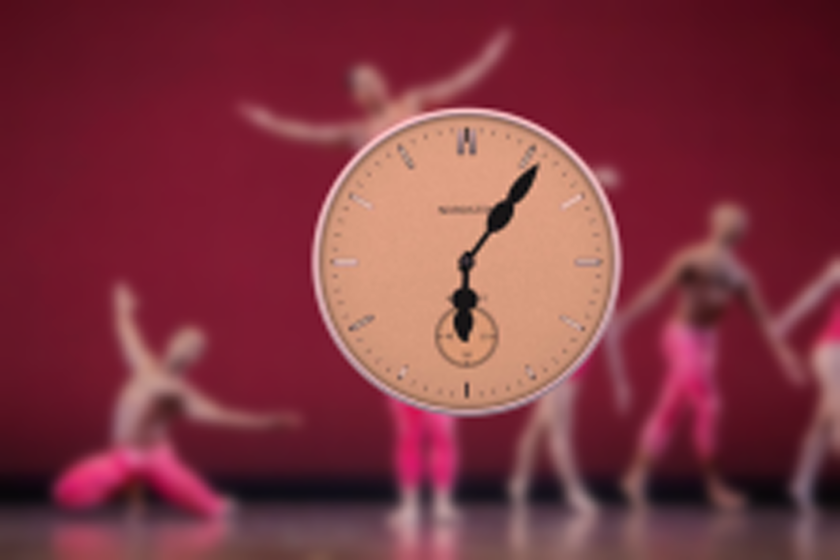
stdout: 6 h 06 min
